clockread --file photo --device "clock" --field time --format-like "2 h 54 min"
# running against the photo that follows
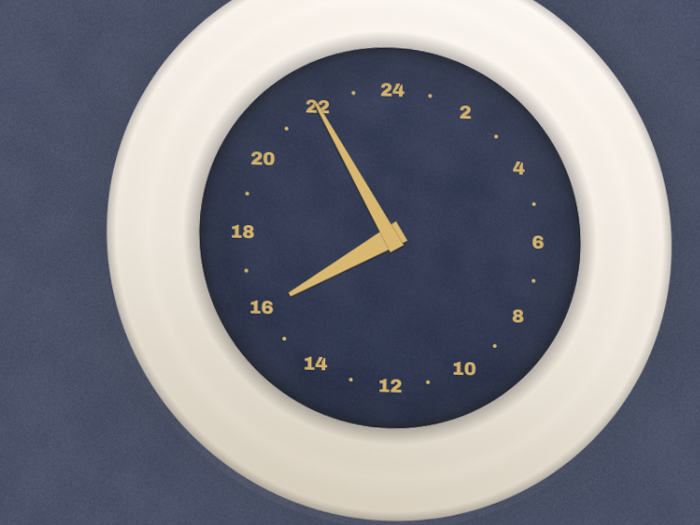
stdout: 15 h 55 min
